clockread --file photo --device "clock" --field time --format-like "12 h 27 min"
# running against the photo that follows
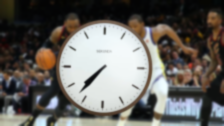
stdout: 7 h 37 min
